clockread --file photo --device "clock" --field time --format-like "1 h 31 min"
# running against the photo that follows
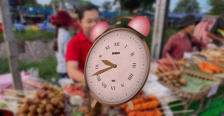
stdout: 9 h 42 min
